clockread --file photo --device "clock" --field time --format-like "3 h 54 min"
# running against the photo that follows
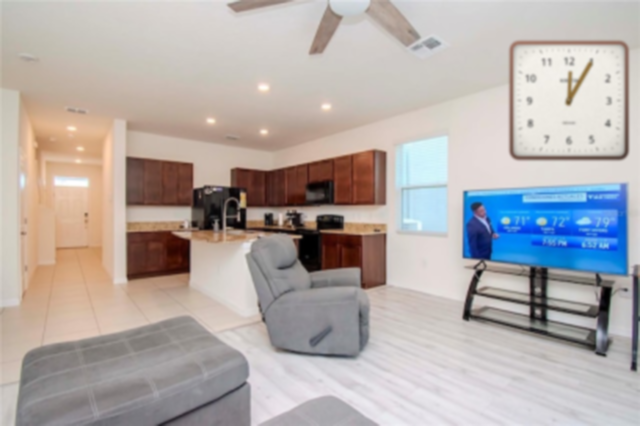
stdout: 12 h 05 min
